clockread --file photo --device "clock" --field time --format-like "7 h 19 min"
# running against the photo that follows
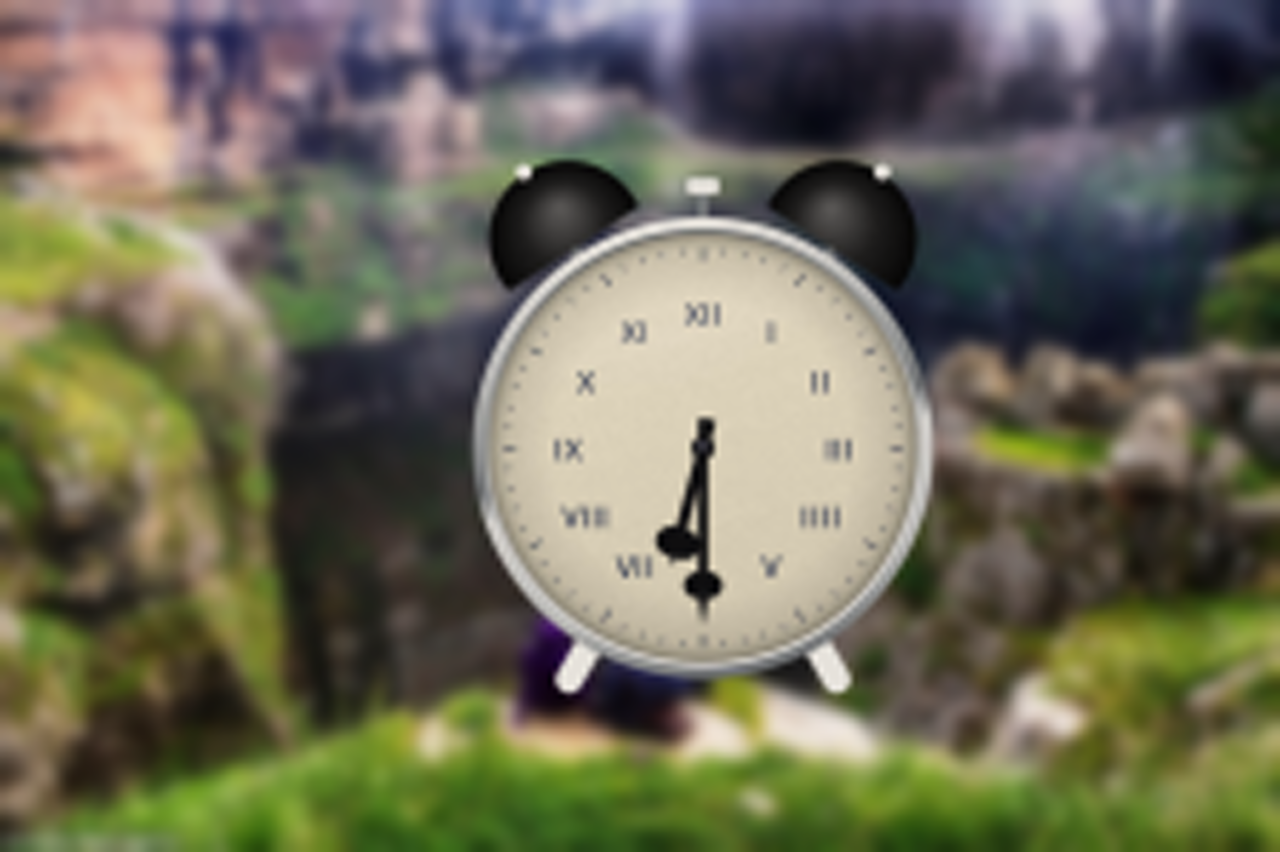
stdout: 6 h 30 min
